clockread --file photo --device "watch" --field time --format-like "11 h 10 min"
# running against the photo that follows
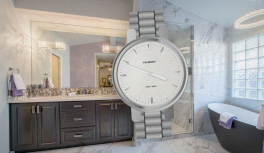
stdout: 3 h 49 min
